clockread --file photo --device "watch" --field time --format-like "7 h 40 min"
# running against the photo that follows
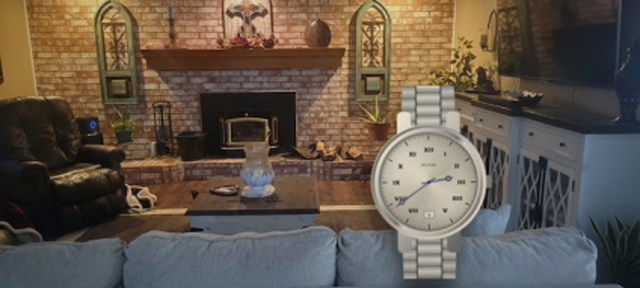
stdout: 2 h 39 min
